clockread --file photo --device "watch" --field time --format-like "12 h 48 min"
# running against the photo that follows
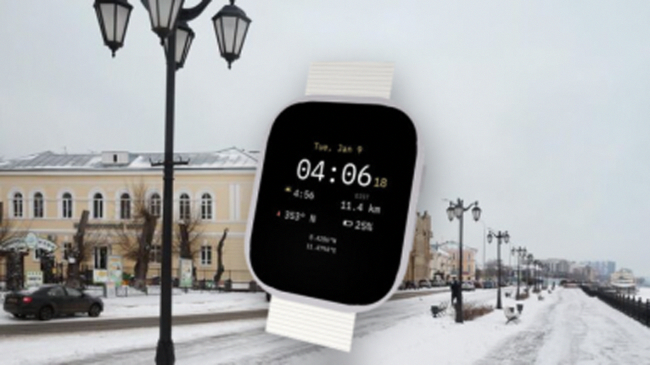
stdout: 4 h 06 min
